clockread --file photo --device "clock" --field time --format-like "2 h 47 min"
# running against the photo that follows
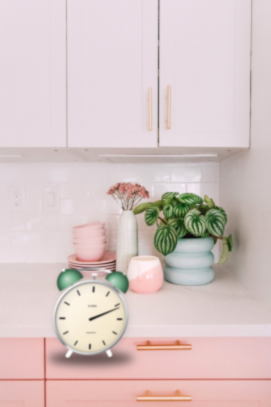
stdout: 2 h 11 min
